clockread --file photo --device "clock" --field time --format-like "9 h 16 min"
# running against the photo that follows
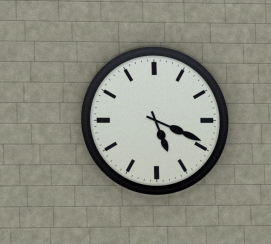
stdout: 5 h 19 min
